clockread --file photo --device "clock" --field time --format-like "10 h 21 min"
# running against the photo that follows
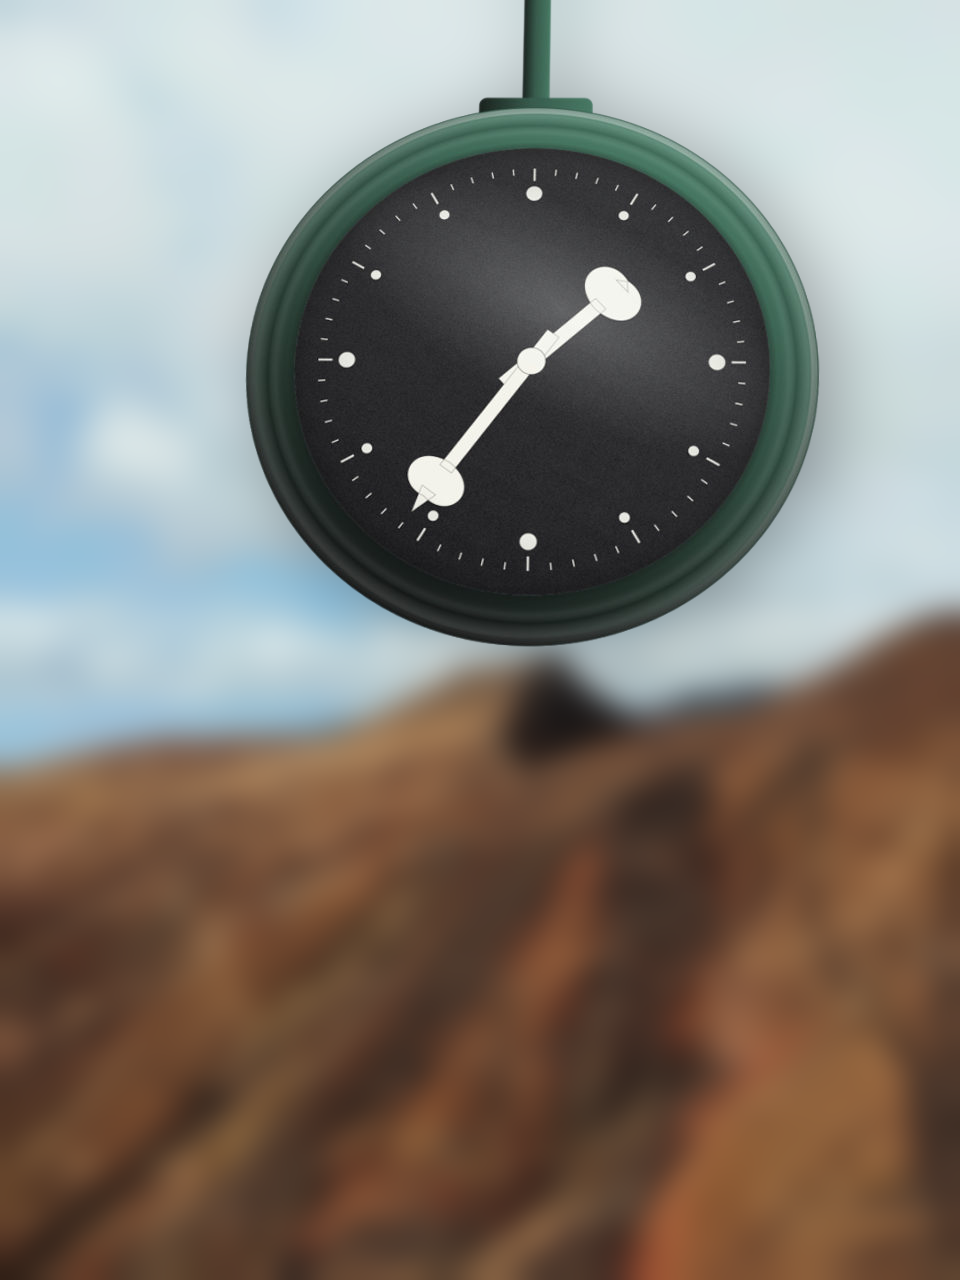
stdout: 1 h 36 min
